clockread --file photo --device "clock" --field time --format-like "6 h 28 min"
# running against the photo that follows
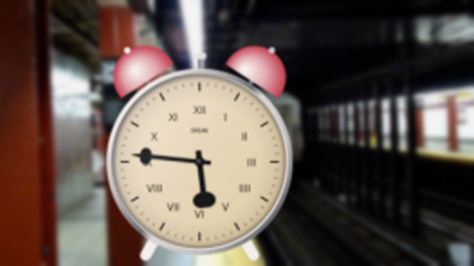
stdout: 5 h 46 min
